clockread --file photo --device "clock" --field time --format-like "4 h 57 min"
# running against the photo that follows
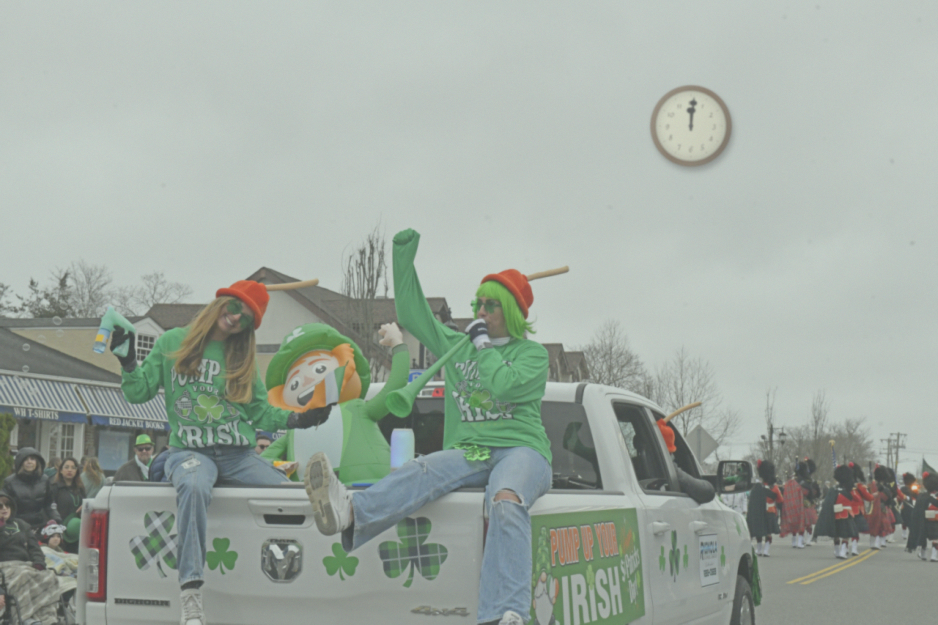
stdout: 12 h 01 min
